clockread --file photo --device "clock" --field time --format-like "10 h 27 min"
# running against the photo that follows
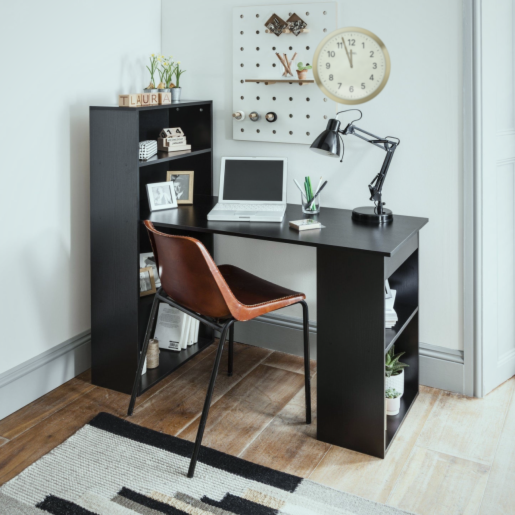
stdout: 11 h 57 min
